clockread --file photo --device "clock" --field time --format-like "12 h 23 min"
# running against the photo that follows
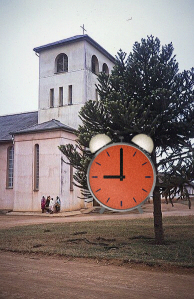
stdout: 9 h 00 min
